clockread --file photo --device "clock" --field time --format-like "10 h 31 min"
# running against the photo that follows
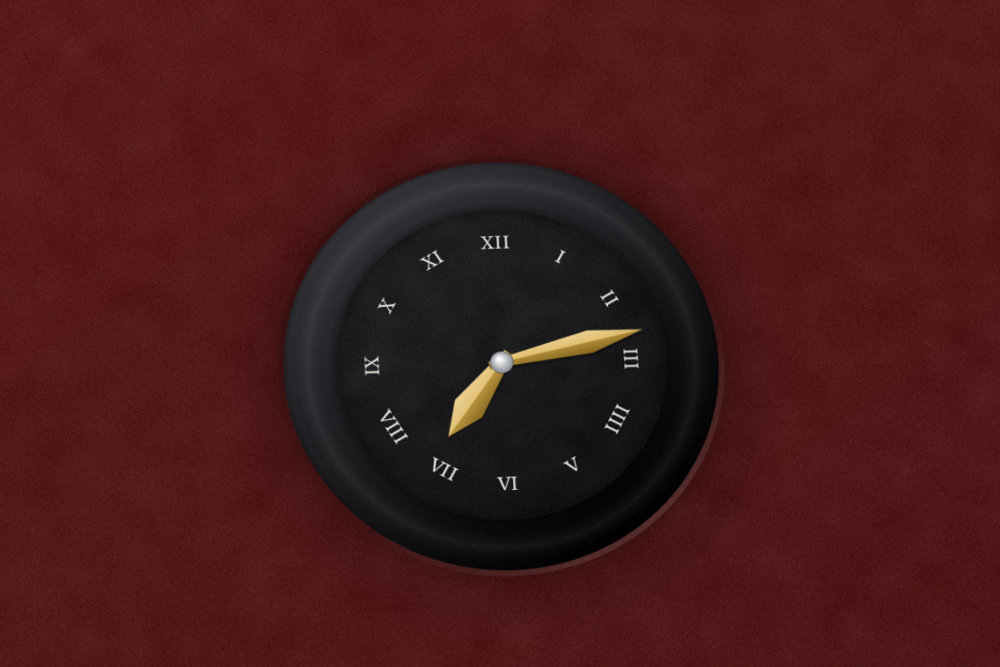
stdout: 7 h 13 min
